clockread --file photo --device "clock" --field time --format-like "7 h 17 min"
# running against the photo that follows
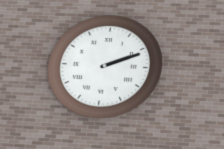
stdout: 2 h 11 min
